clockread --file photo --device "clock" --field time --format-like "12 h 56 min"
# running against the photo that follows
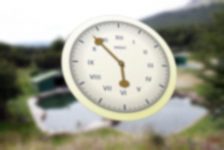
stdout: 5 h 53 min
